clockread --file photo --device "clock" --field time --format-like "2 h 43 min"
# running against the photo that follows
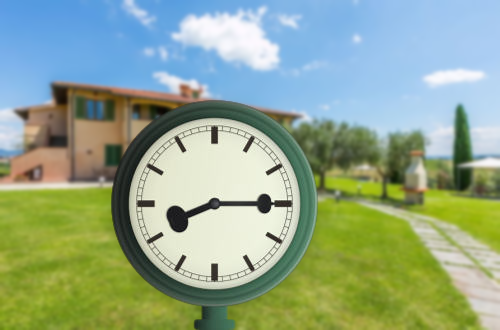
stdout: 8 h 15 min
